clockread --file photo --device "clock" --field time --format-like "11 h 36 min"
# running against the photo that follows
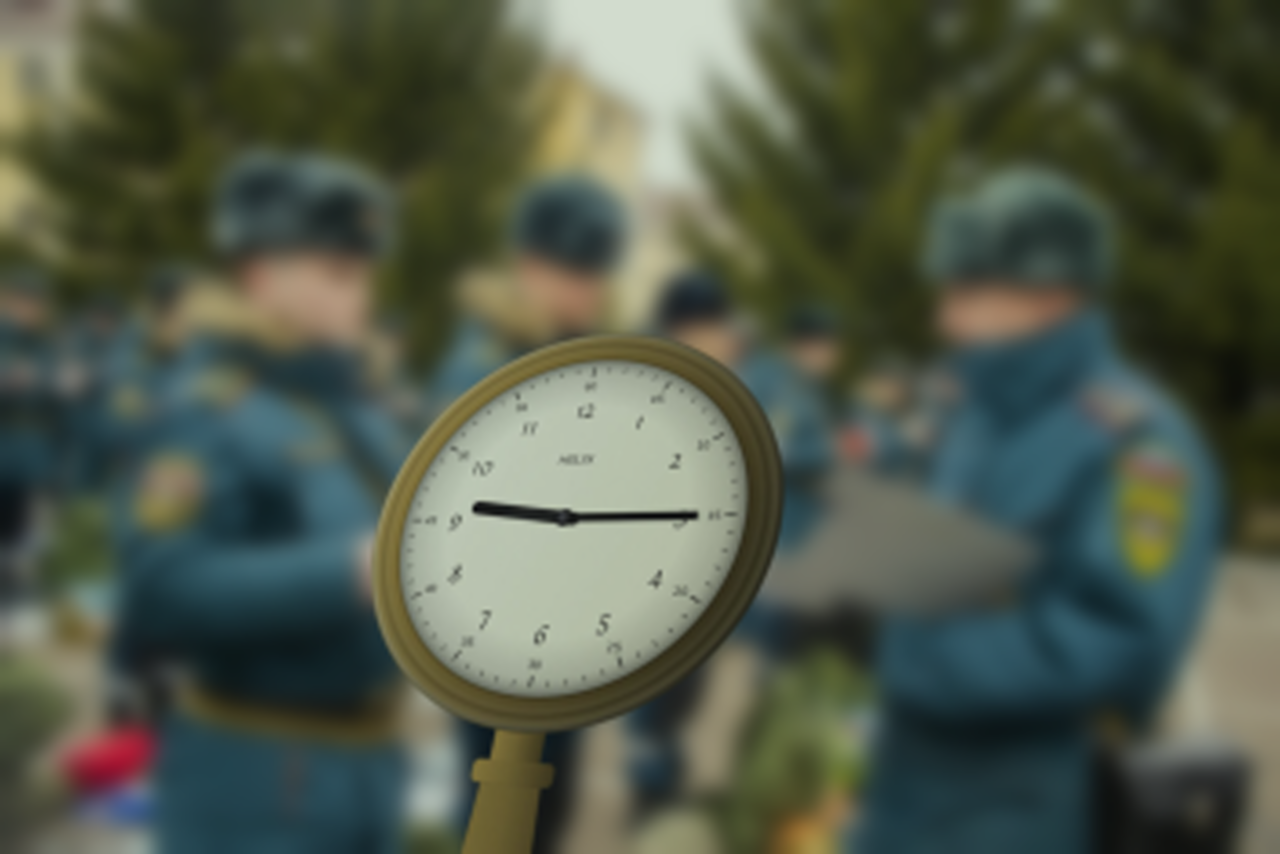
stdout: 9 h 15 min
